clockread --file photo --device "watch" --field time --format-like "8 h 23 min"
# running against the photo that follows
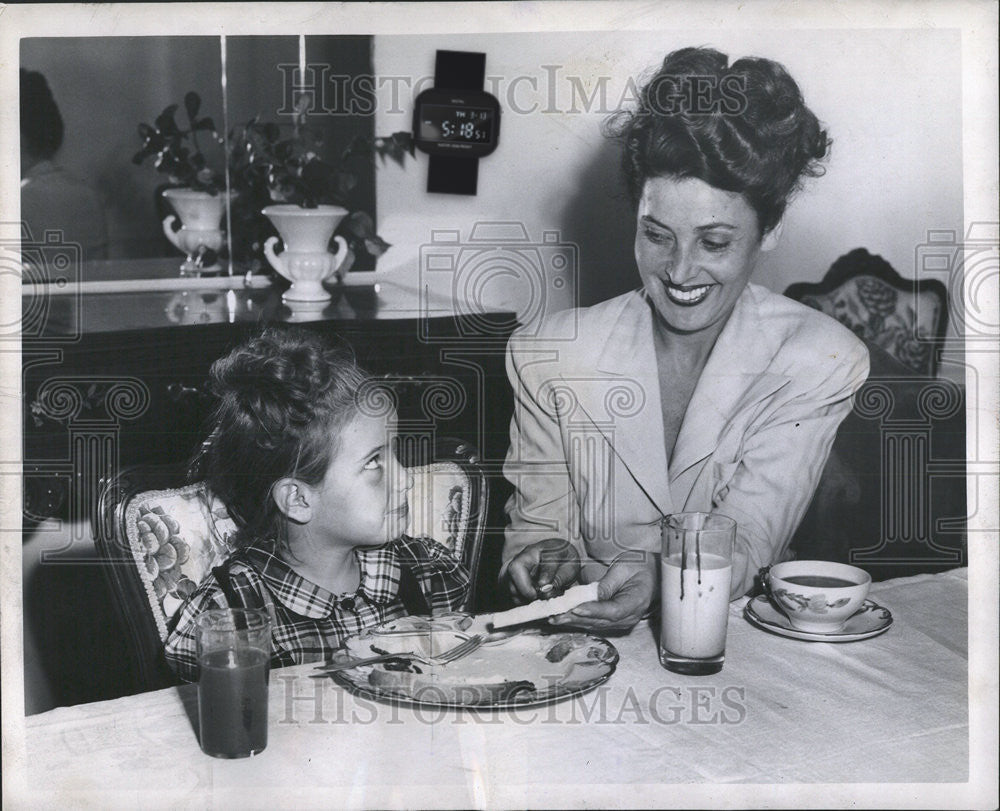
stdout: 5 h 18 min
